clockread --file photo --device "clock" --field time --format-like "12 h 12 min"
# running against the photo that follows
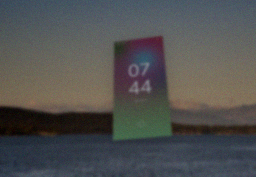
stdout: 7 h 44 min
